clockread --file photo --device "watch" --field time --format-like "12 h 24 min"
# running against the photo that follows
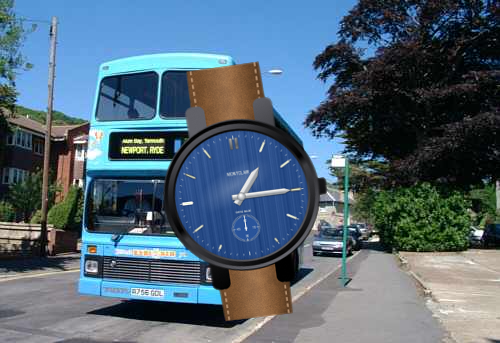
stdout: 1 h 15 min
